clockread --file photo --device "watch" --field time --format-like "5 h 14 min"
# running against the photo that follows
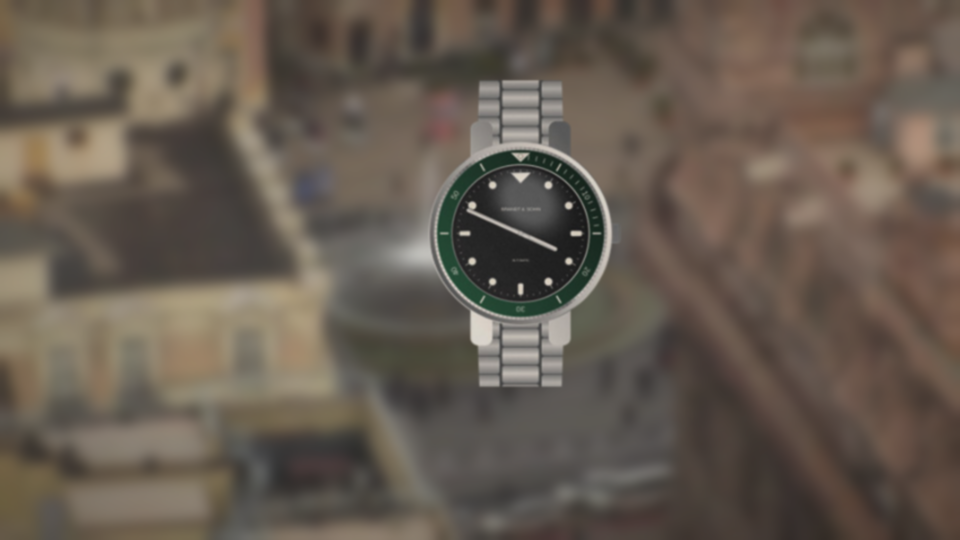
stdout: 3 h 49 min
